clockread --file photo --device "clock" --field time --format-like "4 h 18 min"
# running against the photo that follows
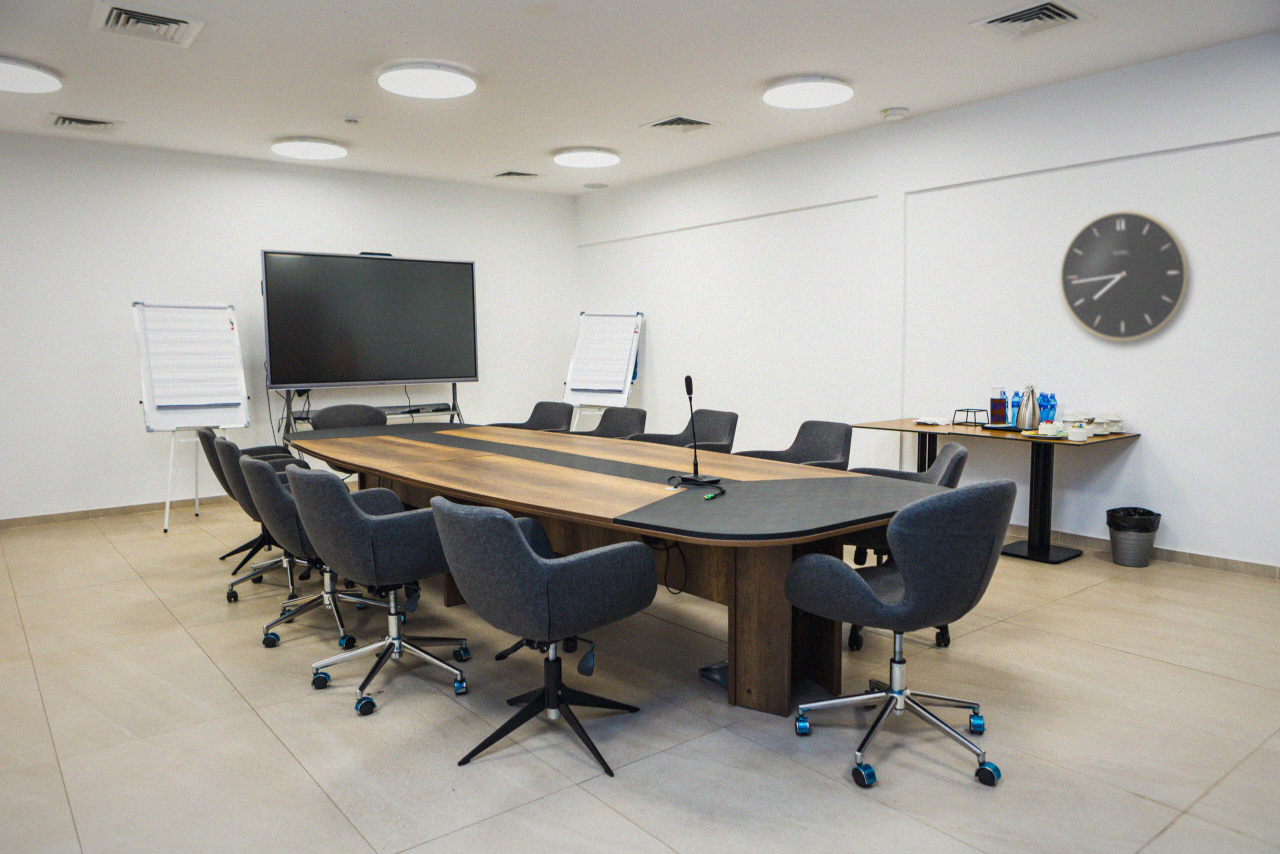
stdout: 7 h 44 min
